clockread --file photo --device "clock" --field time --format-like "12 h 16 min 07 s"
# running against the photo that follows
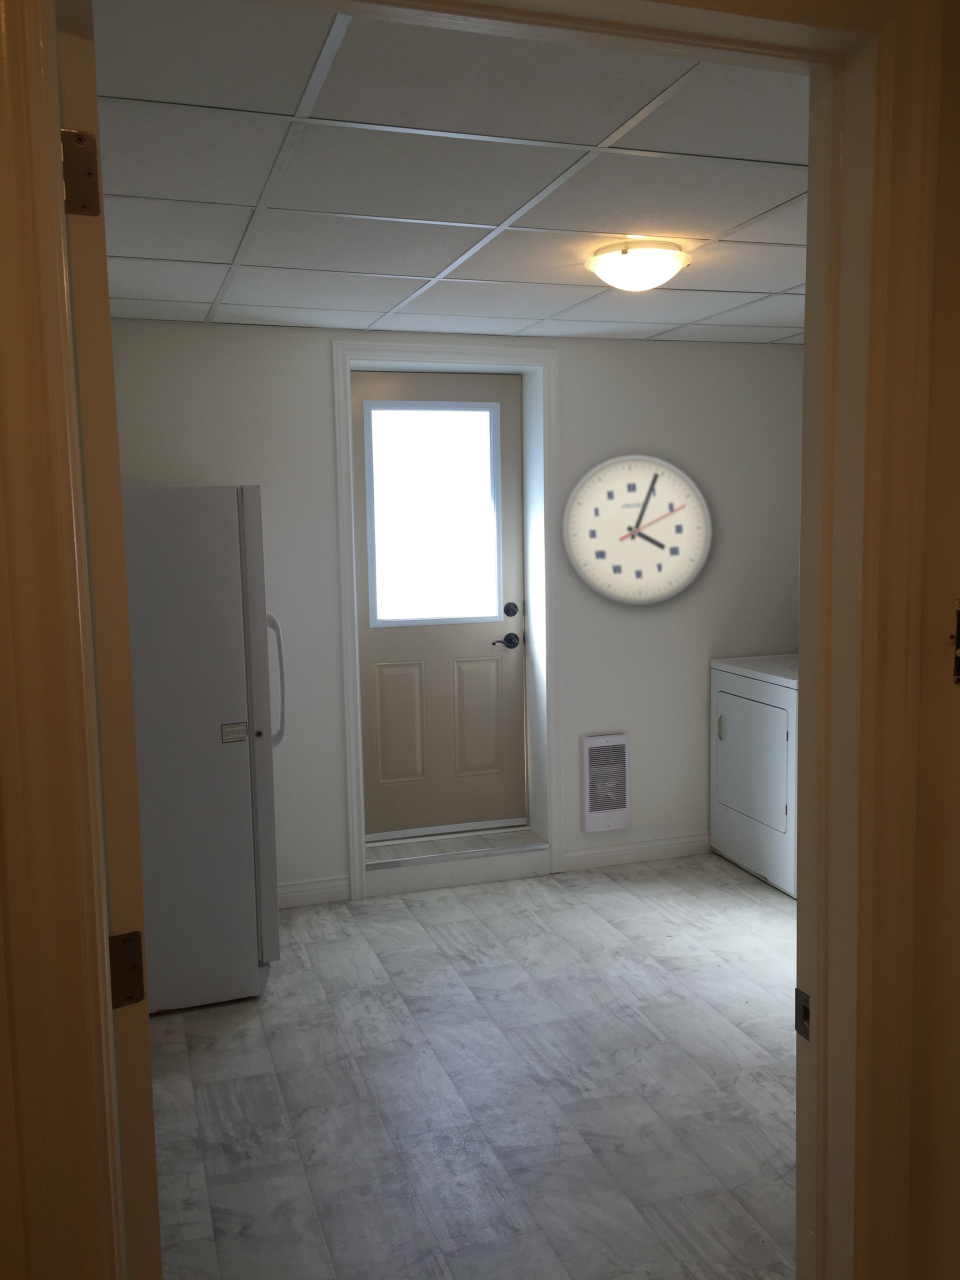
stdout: 4 h 04 min 11 s
